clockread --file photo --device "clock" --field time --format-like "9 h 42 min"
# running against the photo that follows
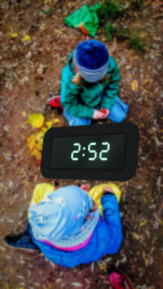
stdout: 2 h 52 min
